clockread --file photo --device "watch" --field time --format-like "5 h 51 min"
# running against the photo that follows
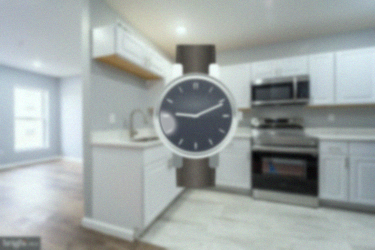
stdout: 9 h 11 min
